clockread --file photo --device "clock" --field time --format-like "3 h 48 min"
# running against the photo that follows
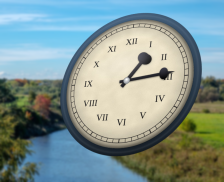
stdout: 1 h 14 min
